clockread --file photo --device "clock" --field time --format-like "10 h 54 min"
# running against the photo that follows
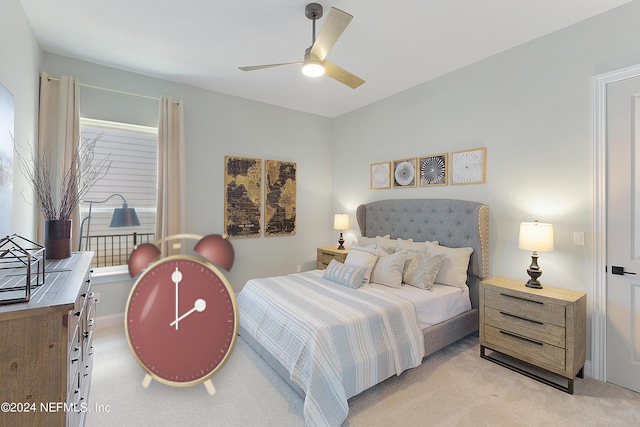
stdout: 2 h 00 min
